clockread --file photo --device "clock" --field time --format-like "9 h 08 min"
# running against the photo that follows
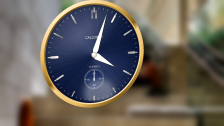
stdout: 4 h 03 min
